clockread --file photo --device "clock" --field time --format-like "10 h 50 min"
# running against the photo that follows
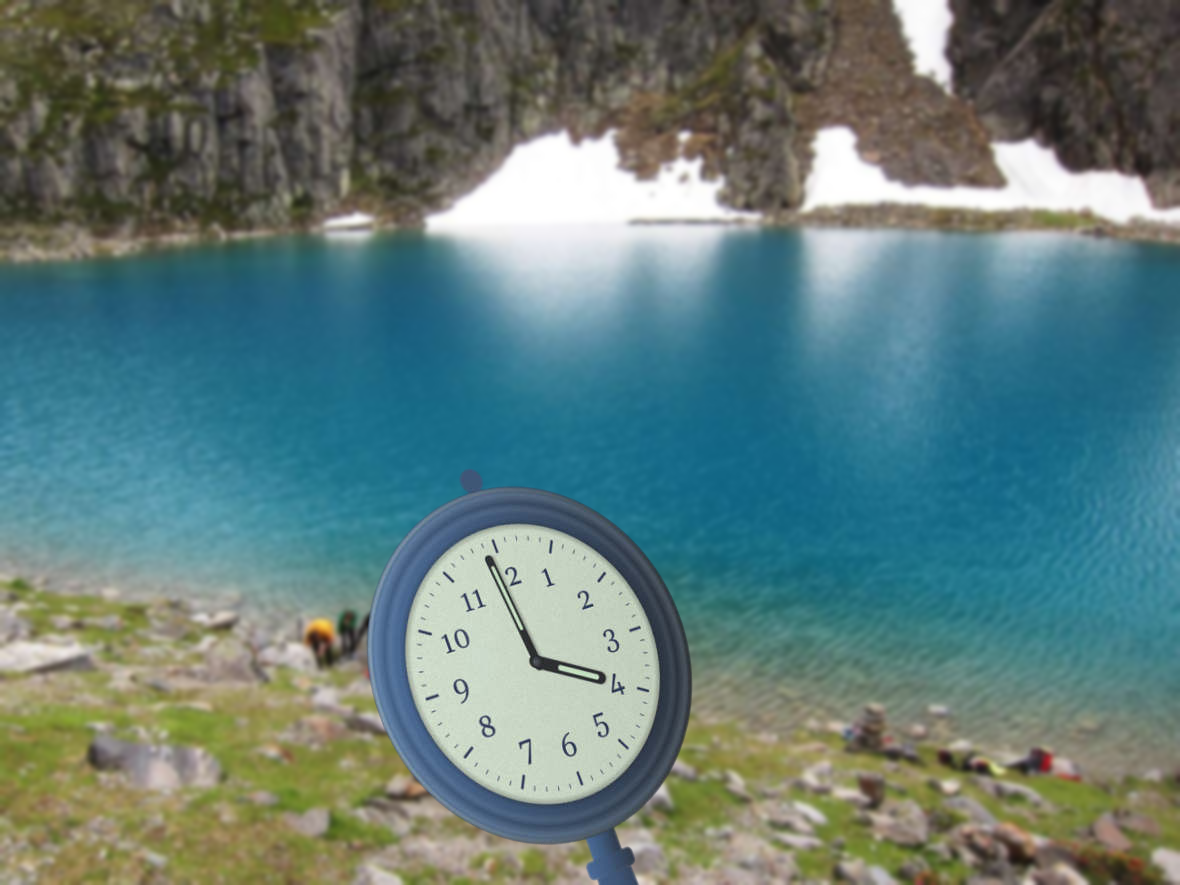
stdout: 3 h 59 min
